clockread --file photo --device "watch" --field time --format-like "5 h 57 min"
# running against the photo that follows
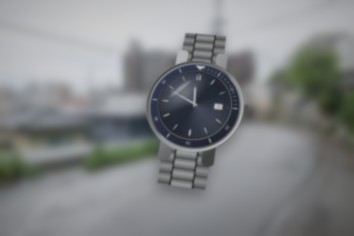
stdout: 11 h 49 min
